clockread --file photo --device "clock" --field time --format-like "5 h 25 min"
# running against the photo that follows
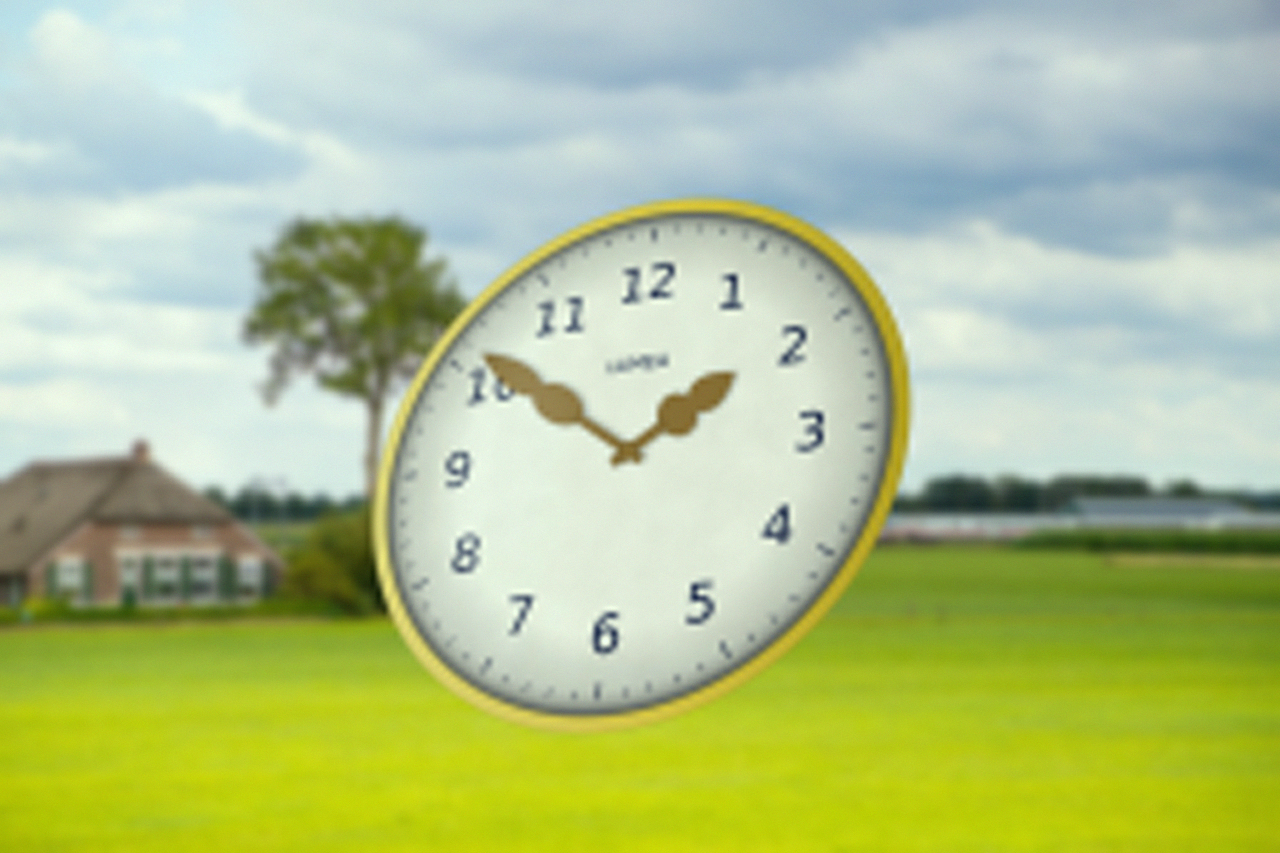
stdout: 1 h 51 min
